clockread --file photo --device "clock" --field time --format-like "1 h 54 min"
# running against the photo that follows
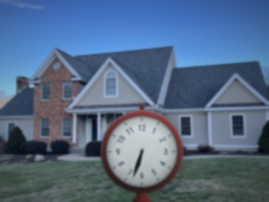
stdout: 6 h 33 min
